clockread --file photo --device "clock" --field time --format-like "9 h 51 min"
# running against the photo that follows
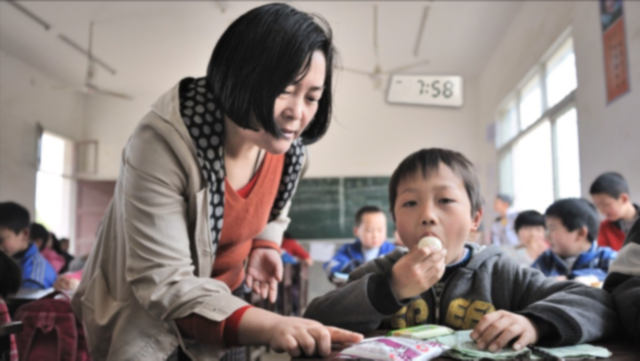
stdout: 7 h 58 min
